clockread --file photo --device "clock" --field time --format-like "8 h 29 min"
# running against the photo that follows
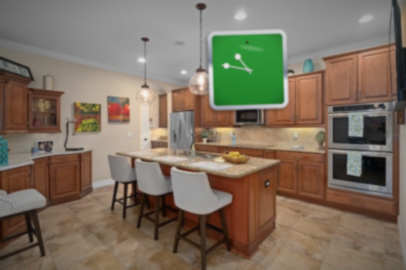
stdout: 10 h 47 min
